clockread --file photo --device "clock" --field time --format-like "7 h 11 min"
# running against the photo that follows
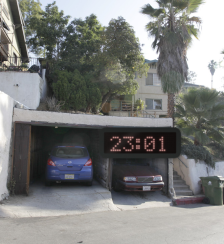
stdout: 23 h 01 min
